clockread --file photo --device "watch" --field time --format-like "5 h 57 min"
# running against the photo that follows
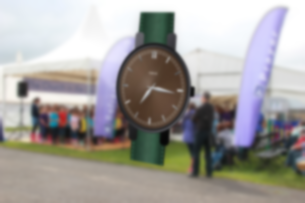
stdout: 7 h 16 min
